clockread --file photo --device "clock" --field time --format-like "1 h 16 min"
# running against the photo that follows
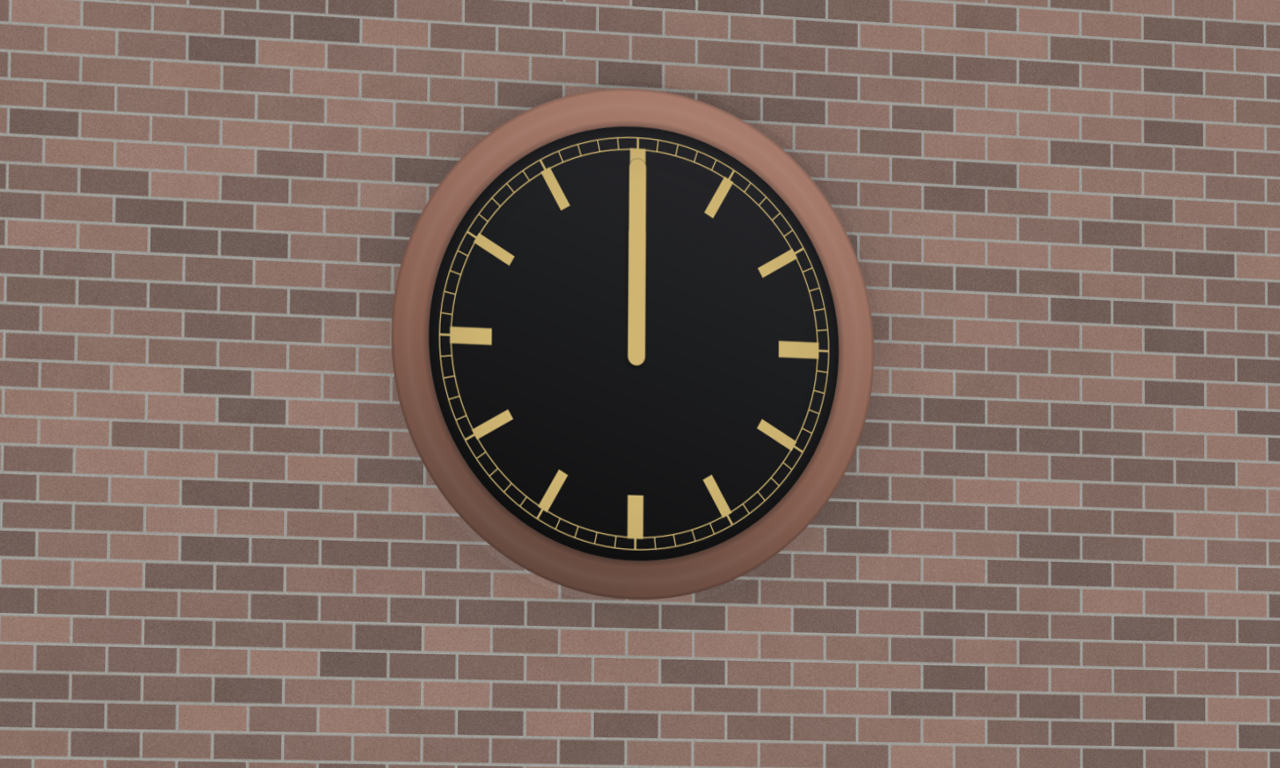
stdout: 12 h 00 min
